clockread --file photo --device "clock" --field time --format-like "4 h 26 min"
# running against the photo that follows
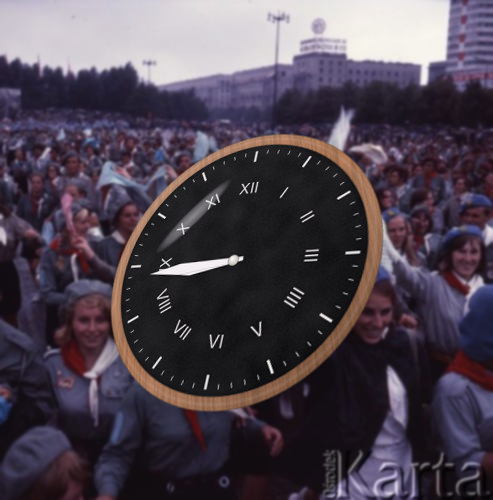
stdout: 8 h 44 min
